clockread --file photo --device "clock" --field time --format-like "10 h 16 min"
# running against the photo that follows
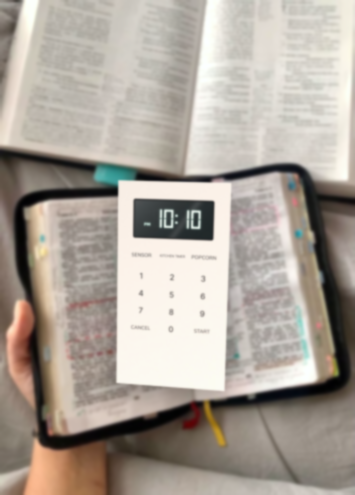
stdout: 10 h 10 min
